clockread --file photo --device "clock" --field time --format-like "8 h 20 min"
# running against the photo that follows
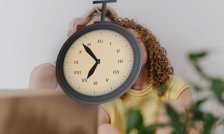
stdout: 6 h 53 min
